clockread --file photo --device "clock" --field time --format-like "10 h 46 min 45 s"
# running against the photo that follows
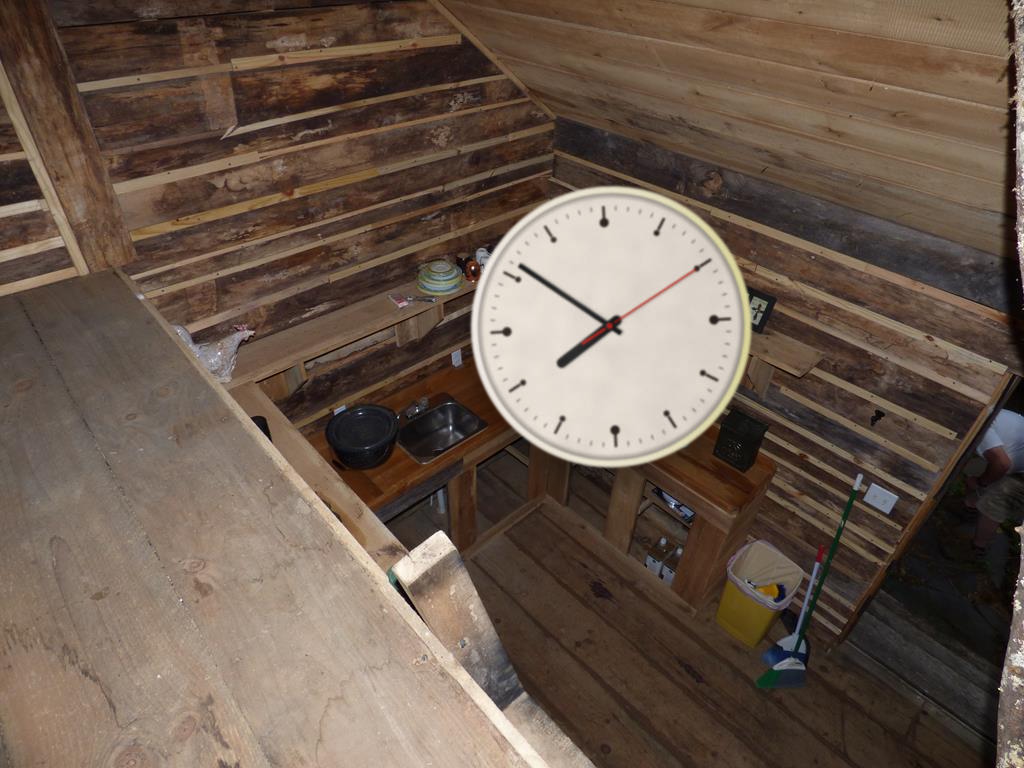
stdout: 7 h 51 min 10 s
